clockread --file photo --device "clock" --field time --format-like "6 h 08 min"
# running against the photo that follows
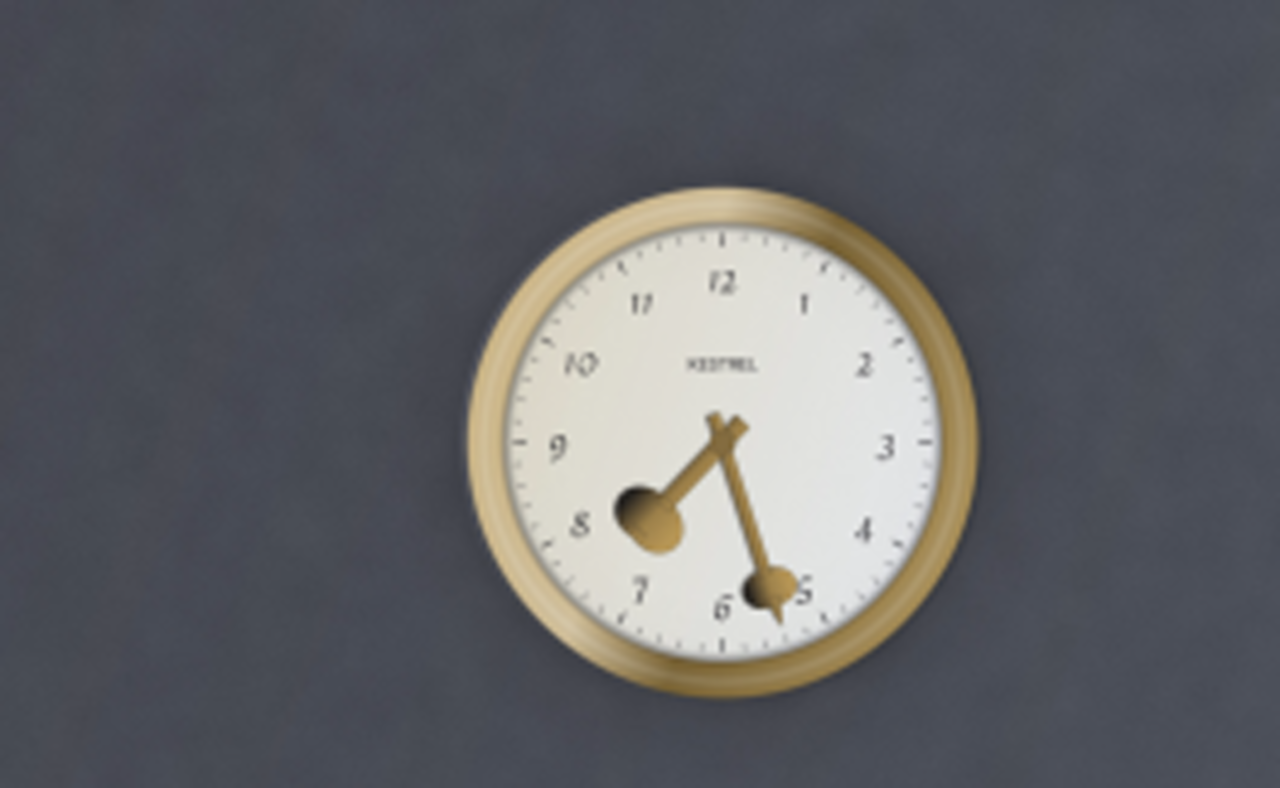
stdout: 7 h 27 min
